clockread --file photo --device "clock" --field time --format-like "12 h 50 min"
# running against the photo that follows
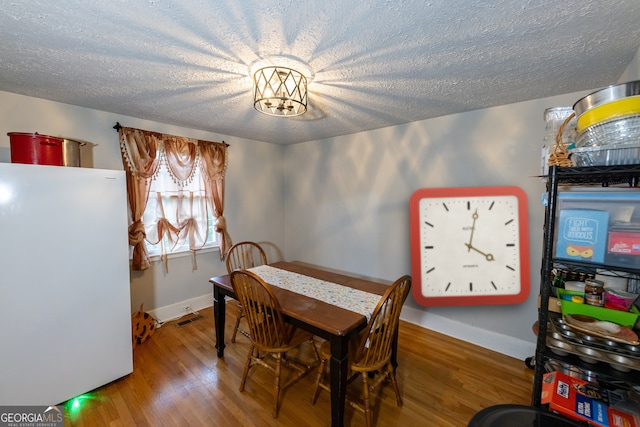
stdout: 4 h 02 min
